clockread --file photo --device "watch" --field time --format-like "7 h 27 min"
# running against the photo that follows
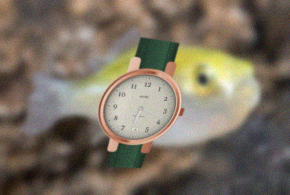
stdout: 6 h 18 min
